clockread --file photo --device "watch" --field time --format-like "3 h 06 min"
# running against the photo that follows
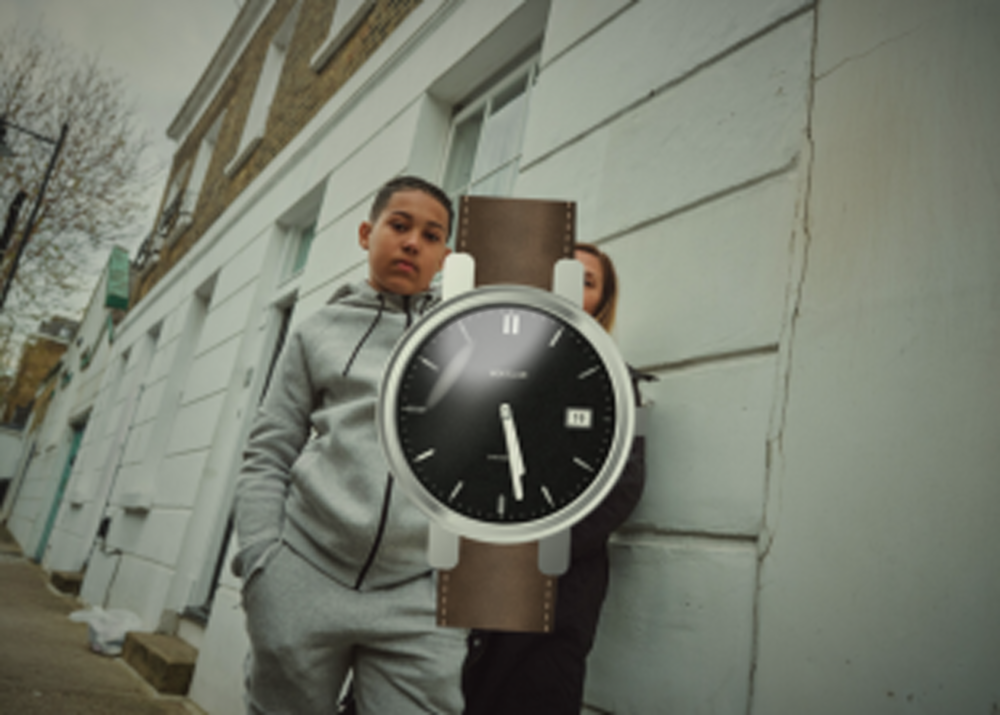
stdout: 5 h 28 min
